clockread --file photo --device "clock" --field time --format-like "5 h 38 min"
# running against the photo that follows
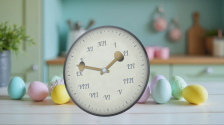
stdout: 1 h 48 min
